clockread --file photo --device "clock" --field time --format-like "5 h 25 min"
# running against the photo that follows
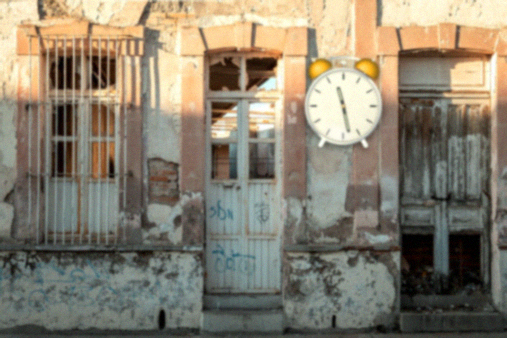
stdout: 11 h 28 min
